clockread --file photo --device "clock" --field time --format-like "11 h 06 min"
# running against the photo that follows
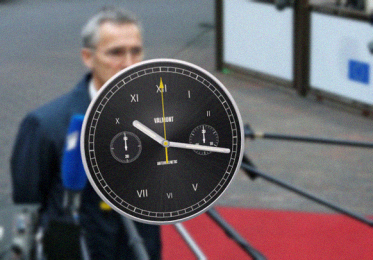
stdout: 10 h 17 min
